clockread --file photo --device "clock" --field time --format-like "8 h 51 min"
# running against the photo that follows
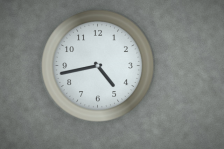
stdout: 4 h 43 min
